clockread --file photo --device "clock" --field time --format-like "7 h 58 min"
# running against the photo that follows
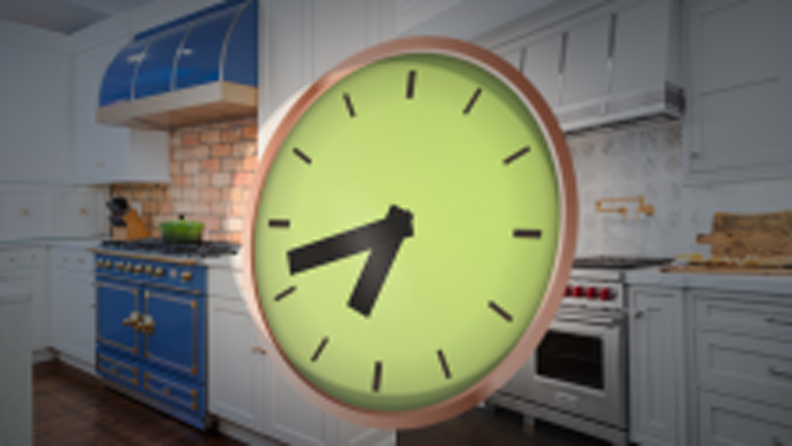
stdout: 6 h 42 min
